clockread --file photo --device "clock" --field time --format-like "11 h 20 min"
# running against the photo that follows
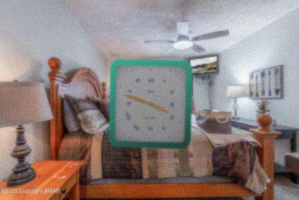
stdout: 3 h 48 min
